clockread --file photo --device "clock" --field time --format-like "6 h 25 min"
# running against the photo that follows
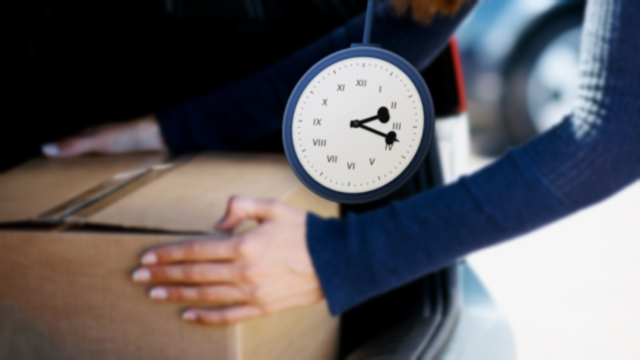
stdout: 2 h 18 min
